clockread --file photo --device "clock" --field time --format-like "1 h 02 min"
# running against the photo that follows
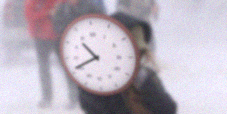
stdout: 10 h 41 min
